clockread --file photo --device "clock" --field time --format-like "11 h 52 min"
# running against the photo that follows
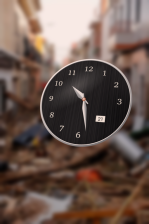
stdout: 10 h 28 min
